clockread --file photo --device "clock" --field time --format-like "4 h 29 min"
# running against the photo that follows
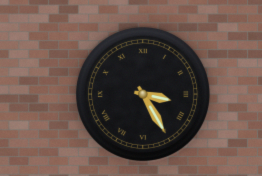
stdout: 3 h 25 min
